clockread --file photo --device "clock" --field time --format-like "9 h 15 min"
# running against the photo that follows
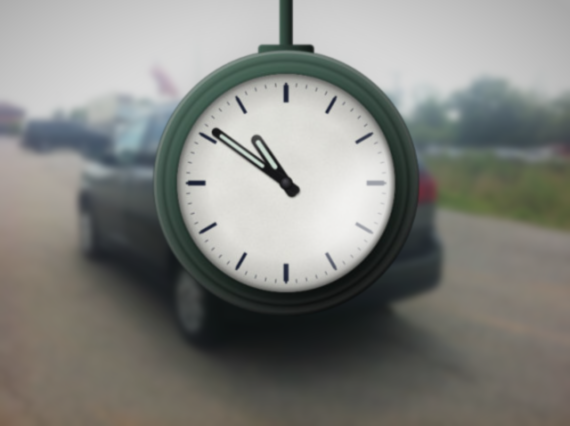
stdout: 10 h 51 min
